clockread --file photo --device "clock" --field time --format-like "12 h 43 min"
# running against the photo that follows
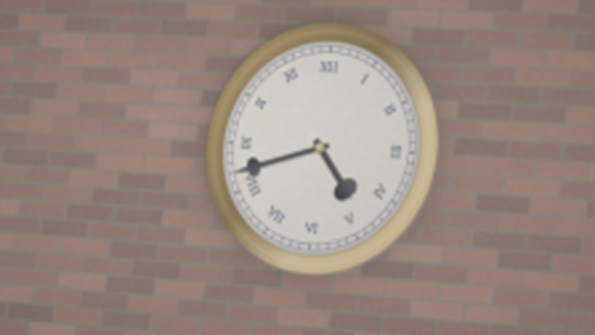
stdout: 4 h 42 min
